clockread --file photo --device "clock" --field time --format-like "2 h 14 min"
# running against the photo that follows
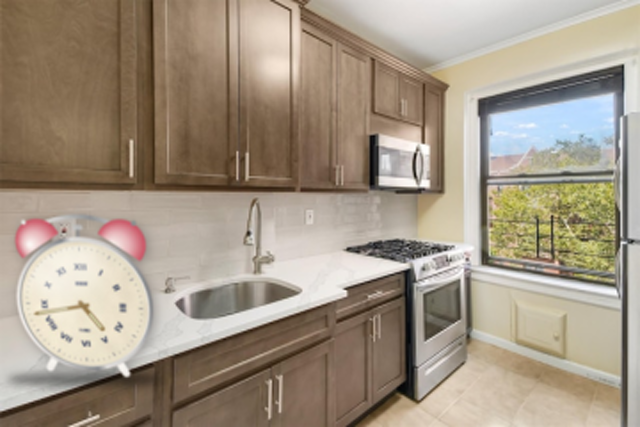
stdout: 4 h 43 min
